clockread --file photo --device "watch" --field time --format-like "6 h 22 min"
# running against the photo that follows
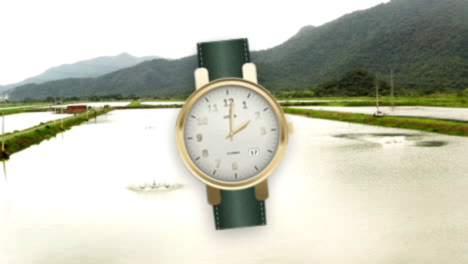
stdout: 2 h 01 min
